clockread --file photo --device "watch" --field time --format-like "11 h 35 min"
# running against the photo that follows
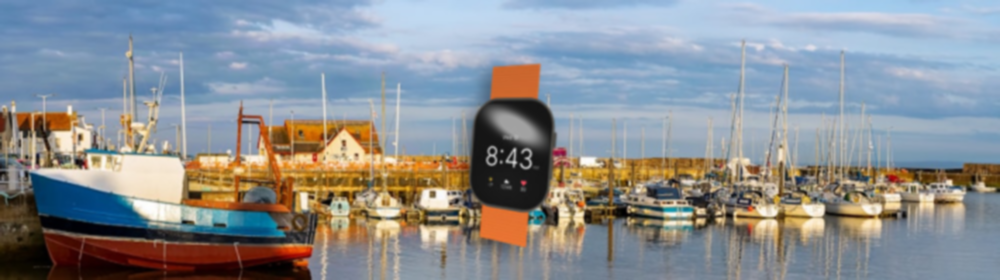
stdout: 8 h 43 min
